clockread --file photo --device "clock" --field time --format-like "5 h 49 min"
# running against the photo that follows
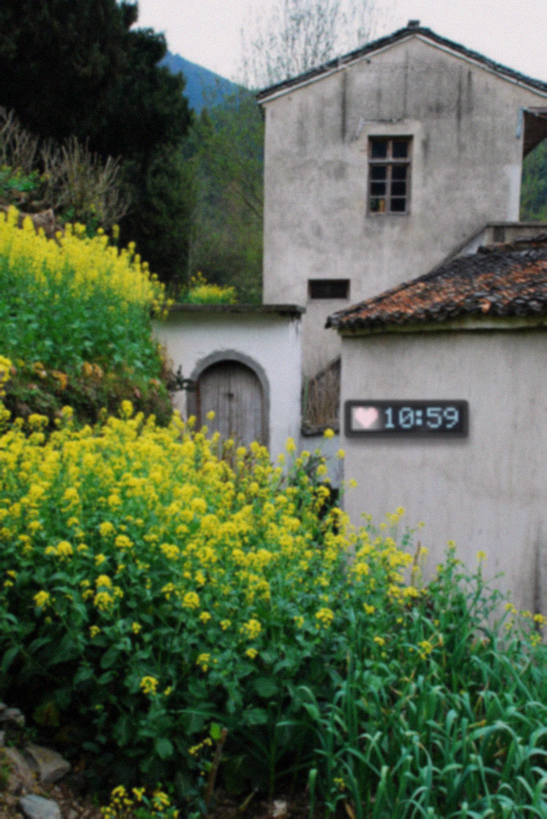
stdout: 10 h 59 min
